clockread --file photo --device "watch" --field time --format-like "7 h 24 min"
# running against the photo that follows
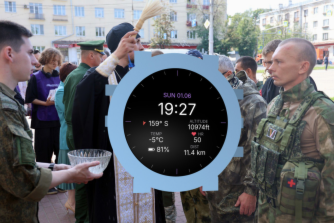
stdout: 19 h 27 min
